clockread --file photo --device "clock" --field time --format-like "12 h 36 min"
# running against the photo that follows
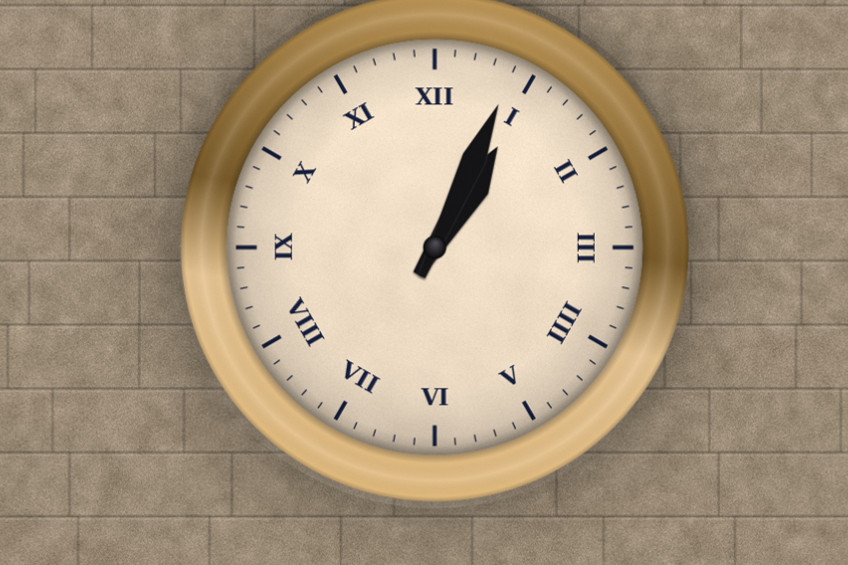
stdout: 1 h 04 min
